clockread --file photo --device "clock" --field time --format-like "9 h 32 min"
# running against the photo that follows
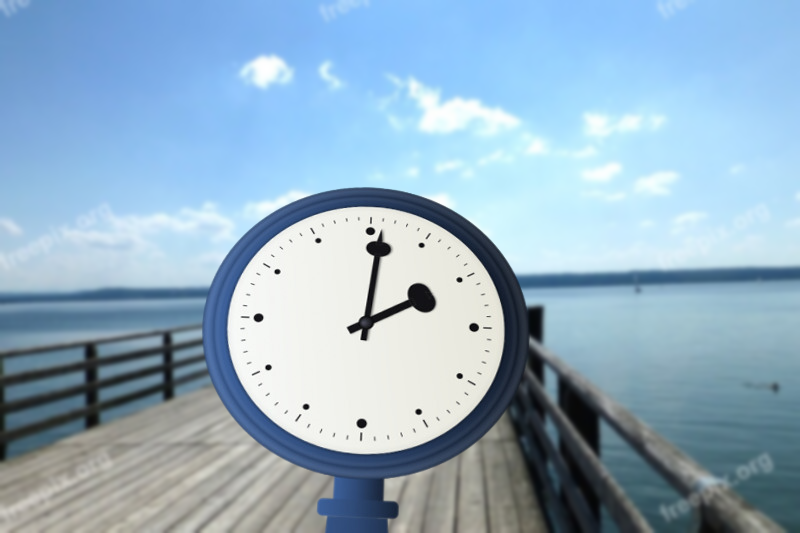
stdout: 2 h 01 min
